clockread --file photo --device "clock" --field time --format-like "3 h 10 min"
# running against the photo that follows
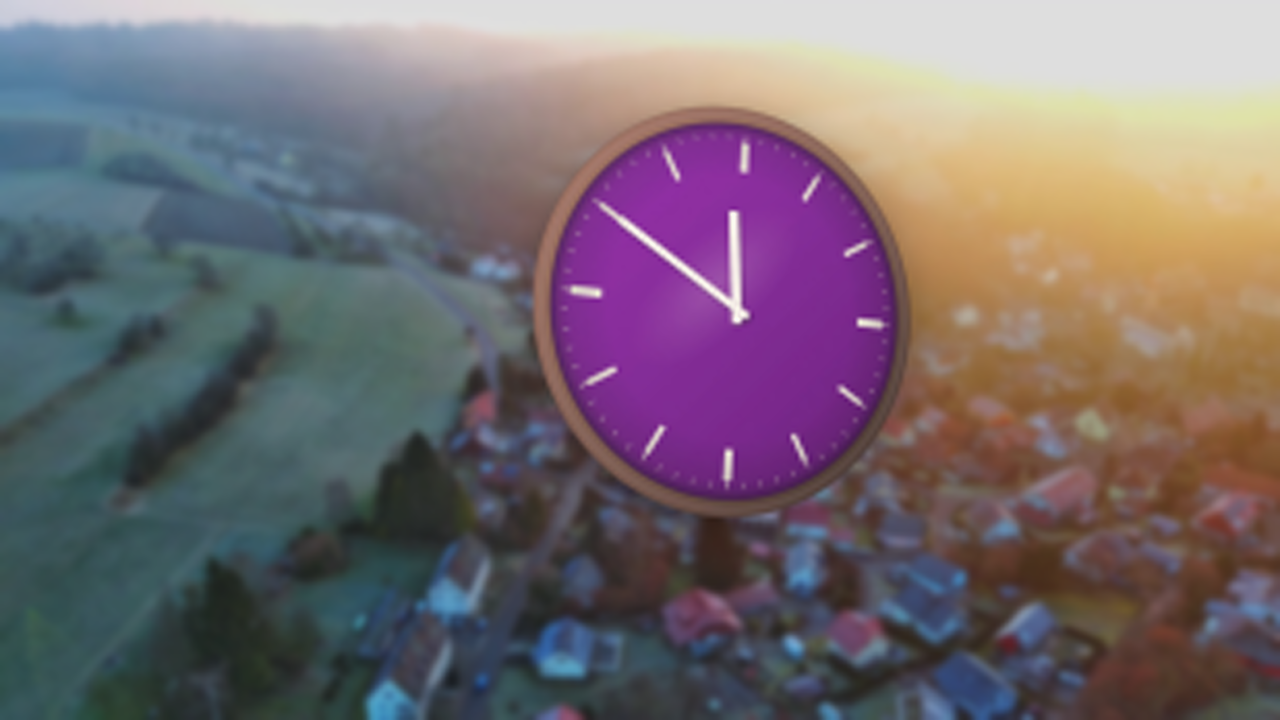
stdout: 11 h 50 min
